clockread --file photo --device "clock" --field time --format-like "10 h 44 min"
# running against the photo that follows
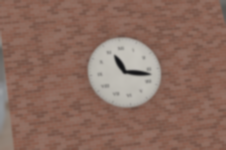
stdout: 11 h 17 min
